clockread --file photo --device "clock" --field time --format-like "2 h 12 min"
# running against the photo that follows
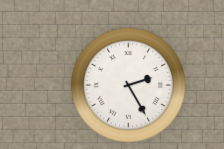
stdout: 2 h 25 min
